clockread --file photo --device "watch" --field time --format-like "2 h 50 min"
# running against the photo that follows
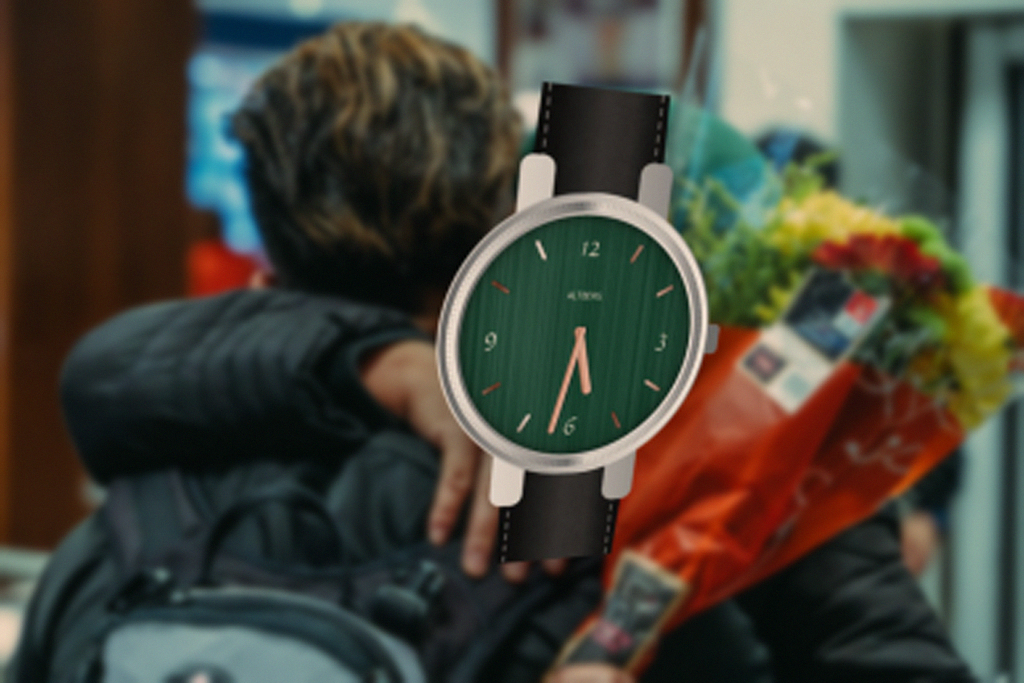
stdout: 5 h 32 min
